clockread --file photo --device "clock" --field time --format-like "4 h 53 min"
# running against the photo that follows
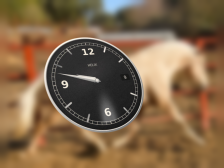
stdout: 9 h 48 min
